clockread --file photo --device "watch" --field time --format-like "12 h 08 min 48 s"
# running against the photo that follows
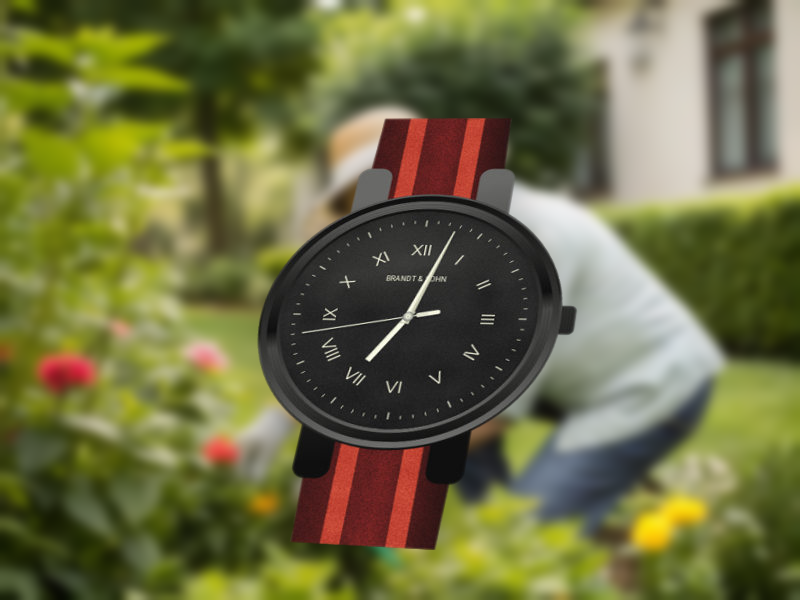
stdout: 7 h 02 min 43 s
